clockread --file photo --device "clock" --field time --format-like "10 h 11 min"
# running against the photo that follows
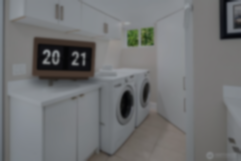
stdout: 20 h 21 min
